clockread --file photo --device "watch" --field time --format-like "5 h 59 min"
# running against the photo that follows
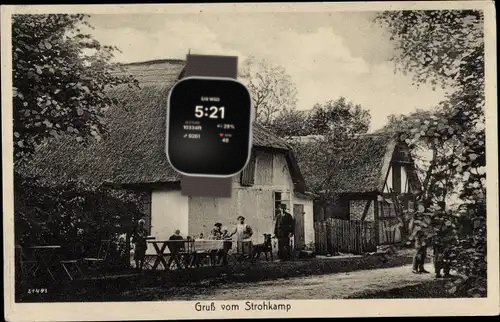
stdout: 5 h 21 min
